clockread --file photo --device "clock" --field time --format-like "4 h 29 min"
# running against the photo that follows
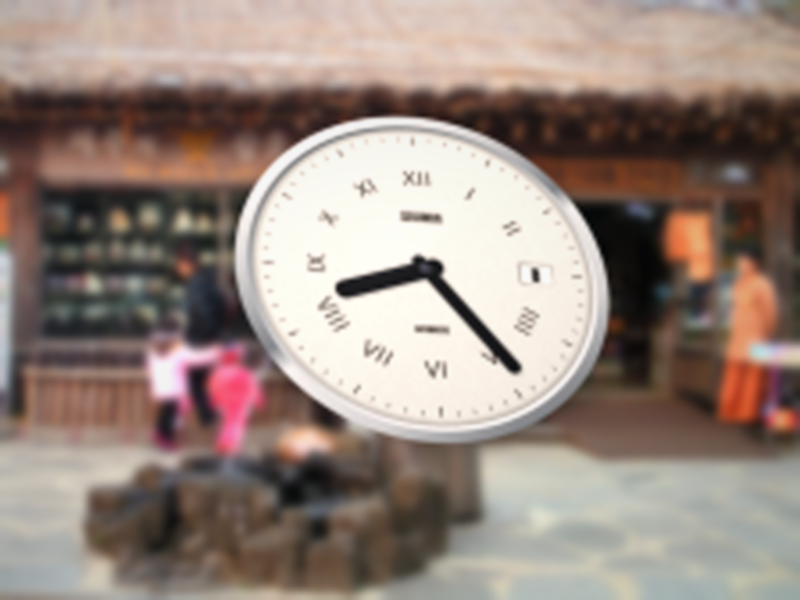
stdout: 8 h 24 min
